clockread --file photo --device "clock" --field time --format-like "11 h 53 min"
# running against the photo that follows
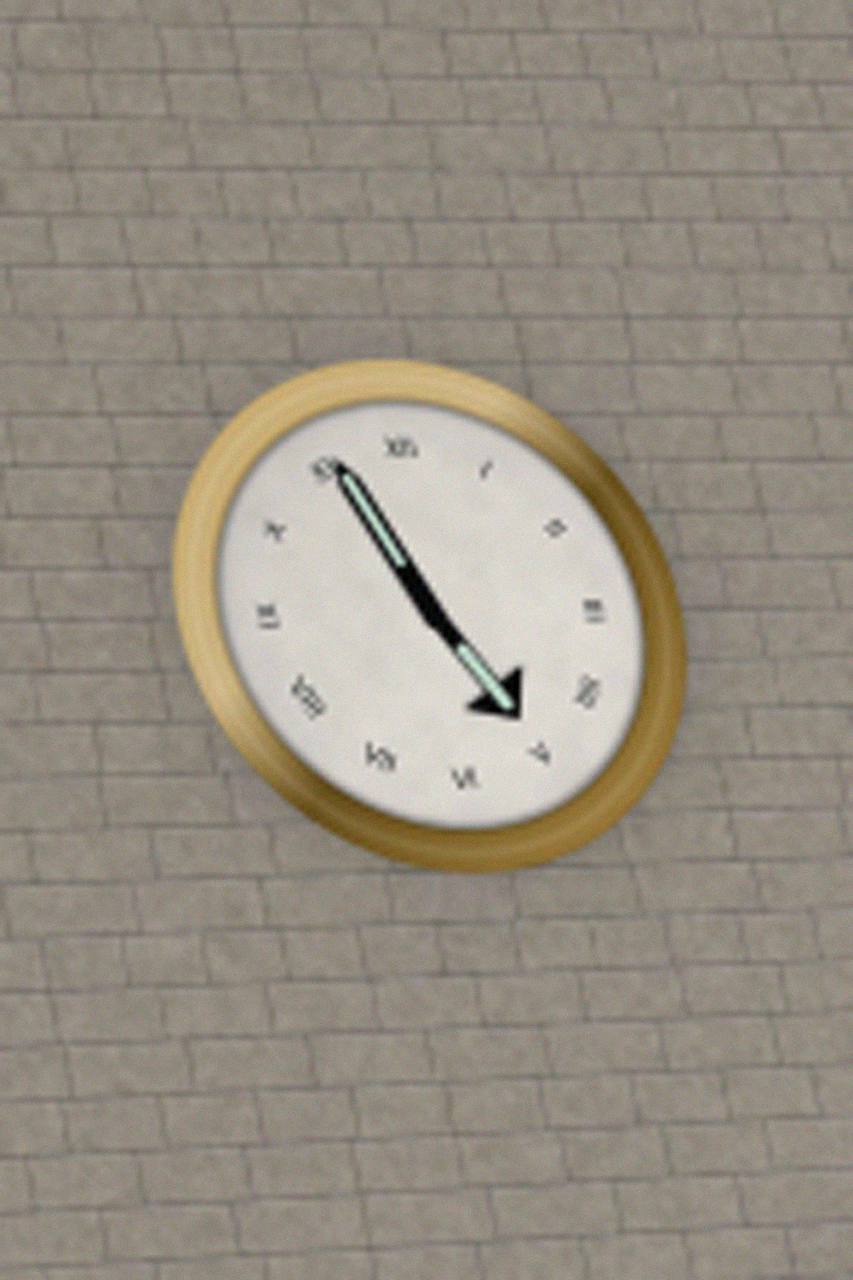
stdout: 4 h 56 min
